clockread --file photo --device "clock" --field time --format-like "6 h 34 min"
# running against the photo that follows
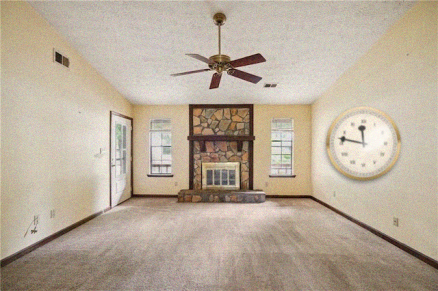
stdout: 11 h 47 min
